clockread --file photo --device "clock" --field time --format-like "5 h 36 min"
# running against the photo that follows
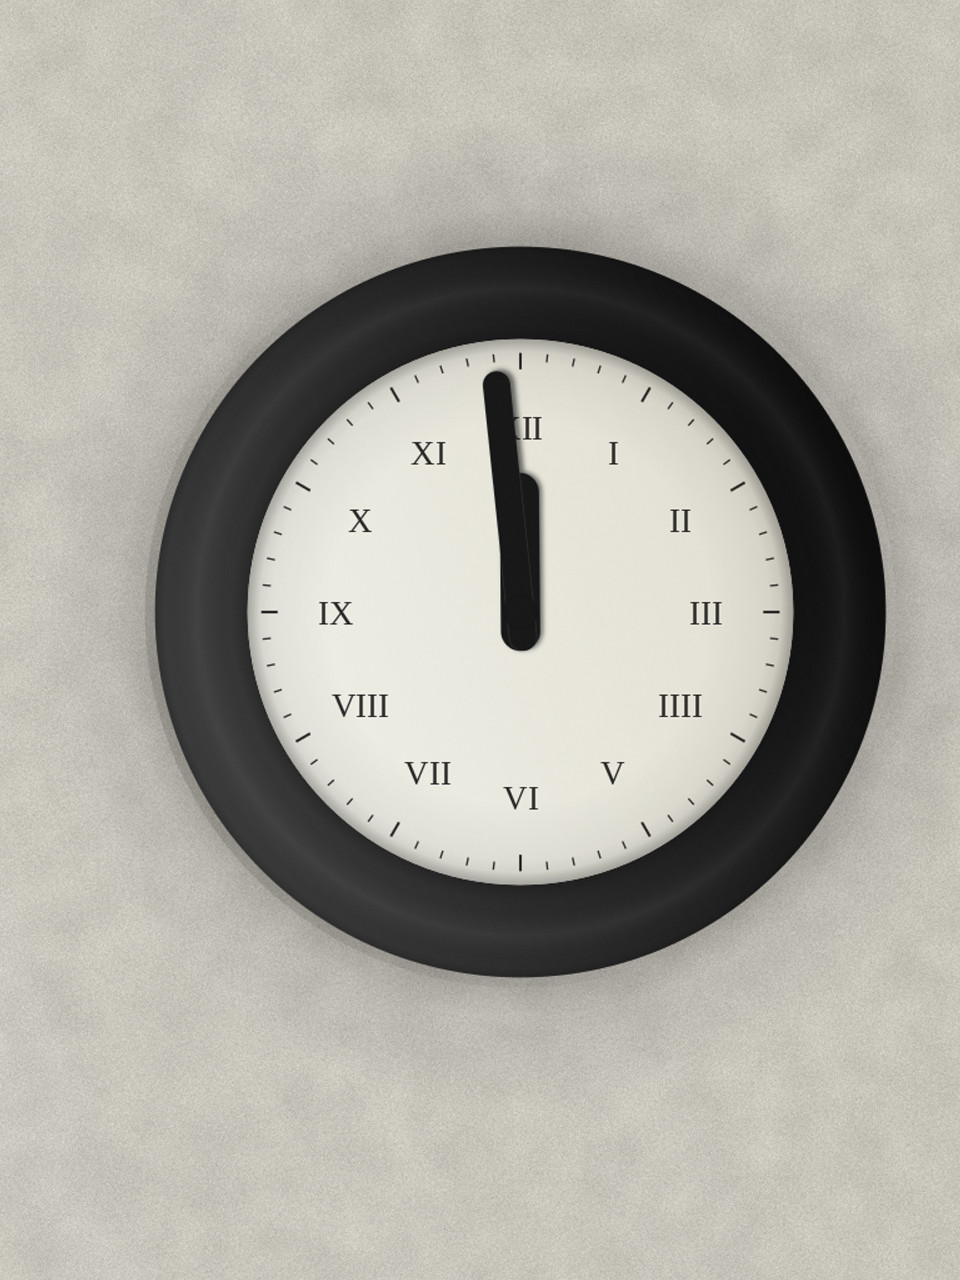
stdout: 11 h 59 min
